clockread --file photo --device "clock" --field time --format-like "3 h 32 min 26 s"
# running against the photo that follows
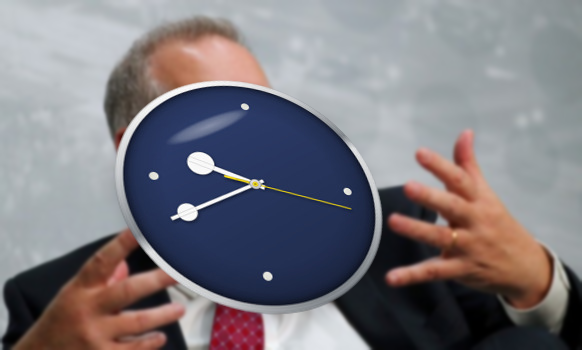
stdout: 9 h 40 min 17 s
